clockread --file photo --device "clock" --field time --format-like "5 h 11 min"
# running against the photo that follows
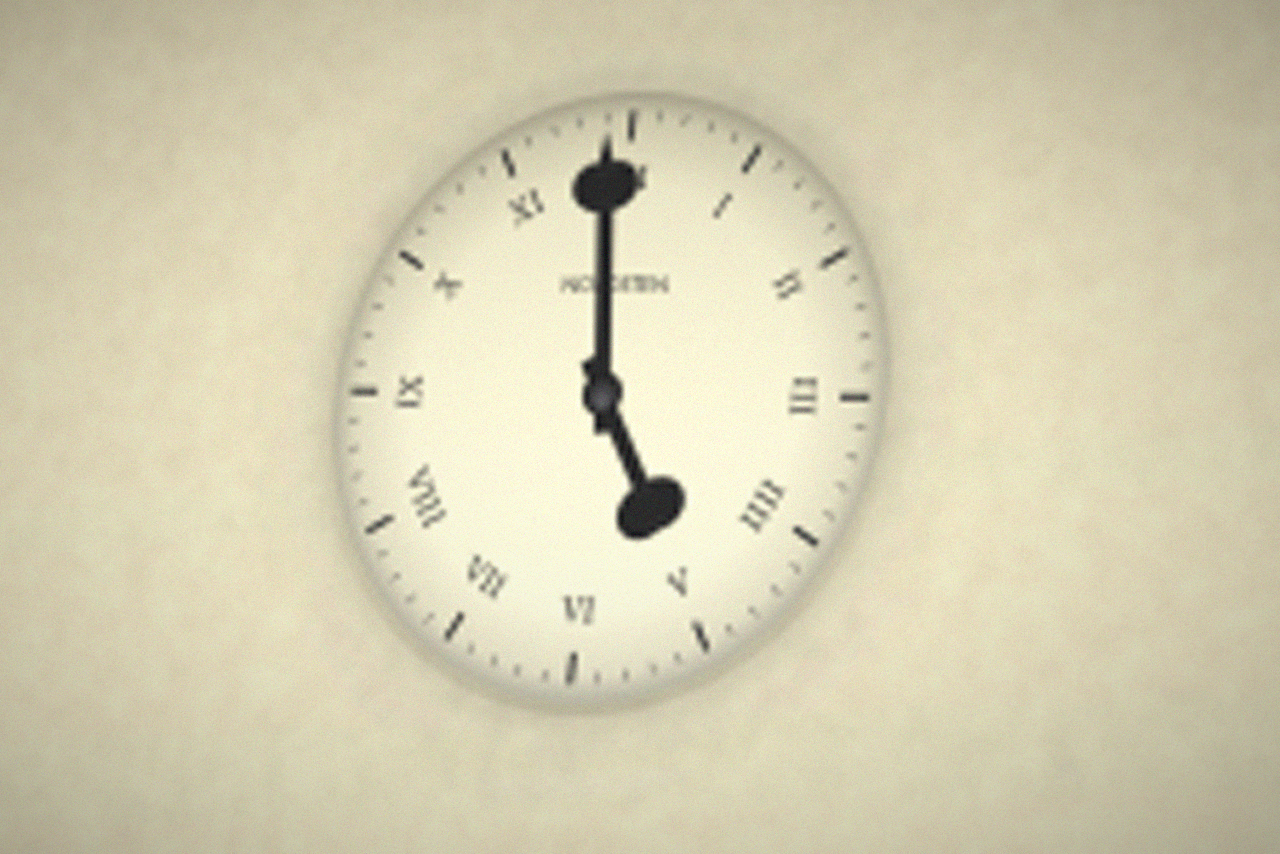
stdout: 4 h 59 min
